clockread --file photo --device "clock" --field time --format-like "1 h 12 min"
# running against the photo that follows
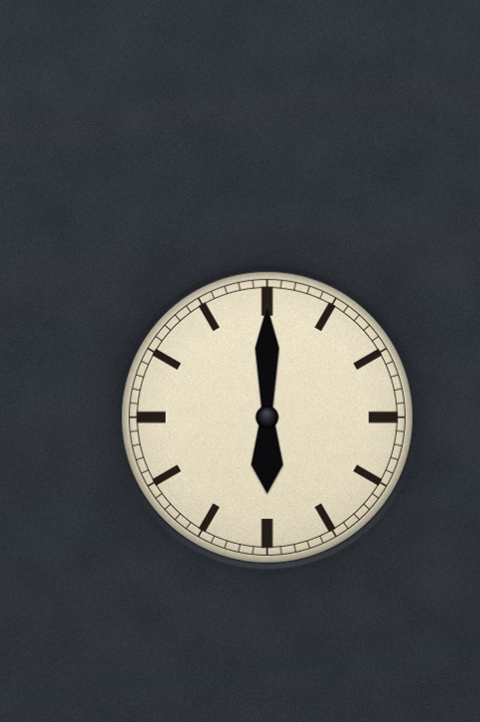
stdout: 6 h 00 min
